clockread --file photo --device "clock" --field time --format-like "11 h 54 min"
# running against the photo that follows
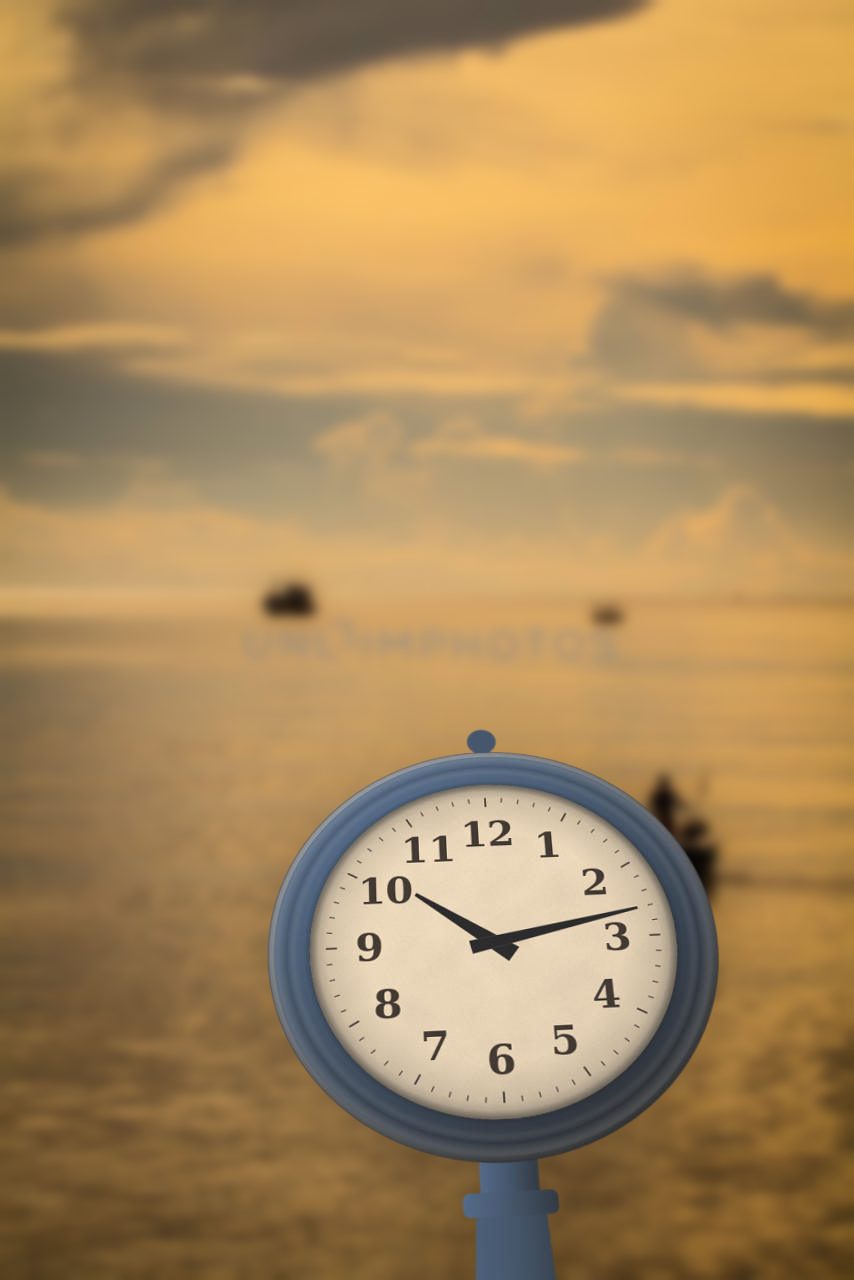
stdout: 10 h 13 min
